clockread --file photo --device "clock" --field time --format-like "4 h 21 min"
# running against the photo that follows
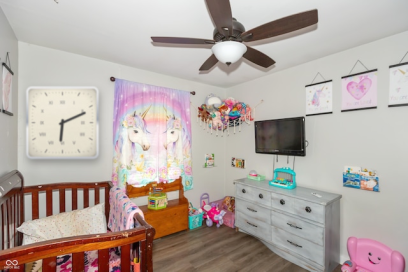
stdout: 6 h 11 min
